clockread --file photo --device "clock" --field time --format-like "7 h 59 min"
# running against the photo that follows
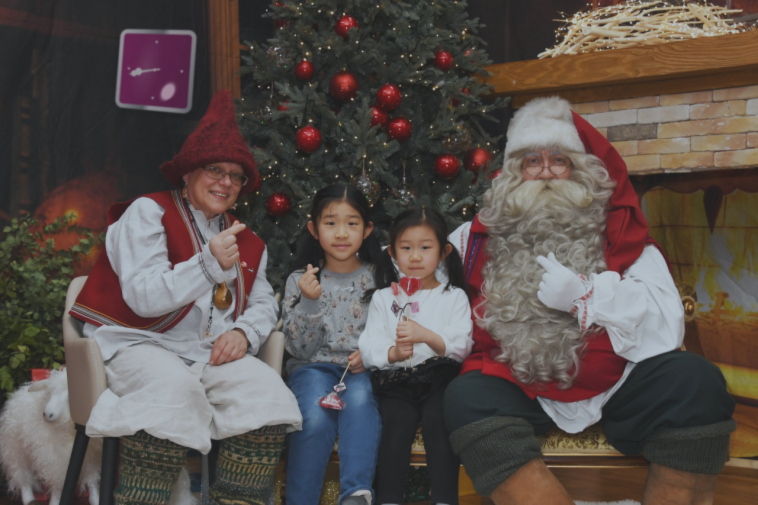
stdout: 8 h 43 min
